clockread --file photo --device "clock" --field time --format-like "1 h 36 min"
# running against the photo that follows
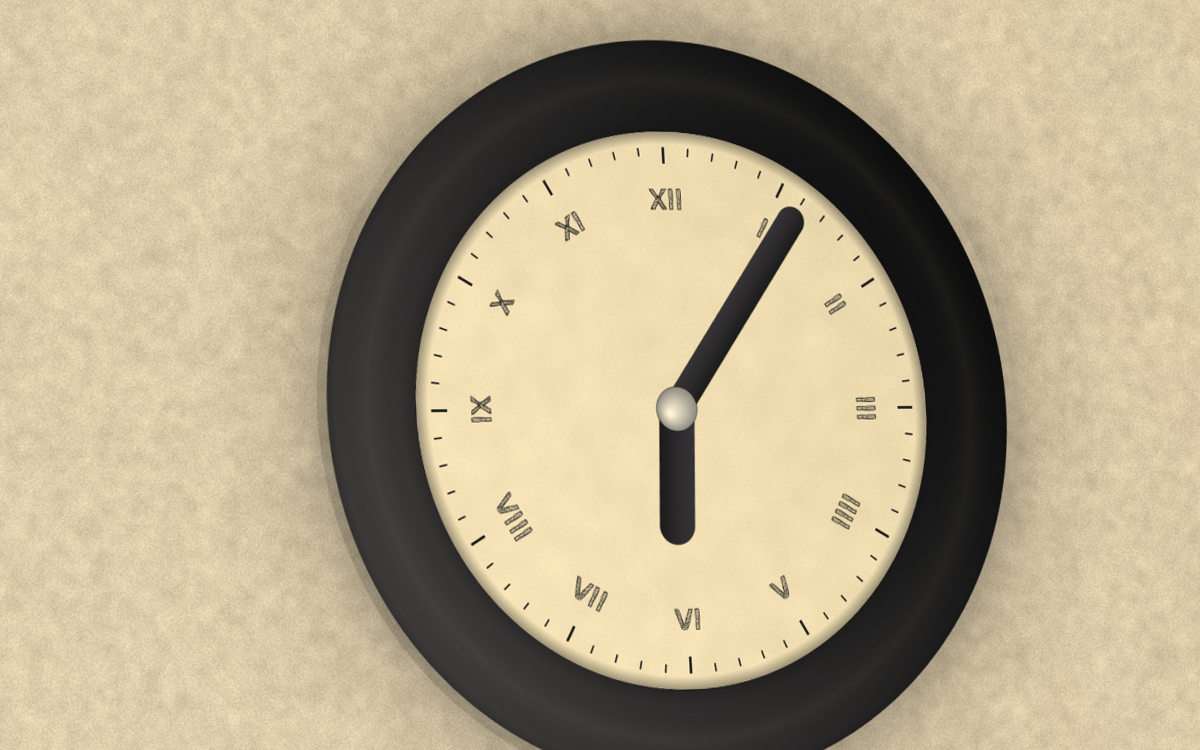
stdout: 6 h 06 min
